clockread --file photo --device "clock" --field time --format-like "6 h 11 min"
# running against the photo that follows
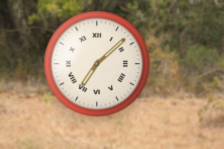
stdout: 7 h 08 min
